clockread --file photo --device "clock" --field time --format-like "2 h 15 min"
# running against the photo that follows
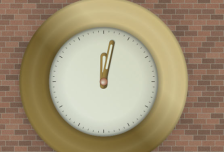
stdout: 12 h 02 min
